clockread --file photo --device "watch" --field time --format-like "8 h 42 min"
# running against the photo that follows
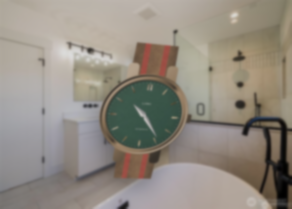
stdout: 10 h 24 min
